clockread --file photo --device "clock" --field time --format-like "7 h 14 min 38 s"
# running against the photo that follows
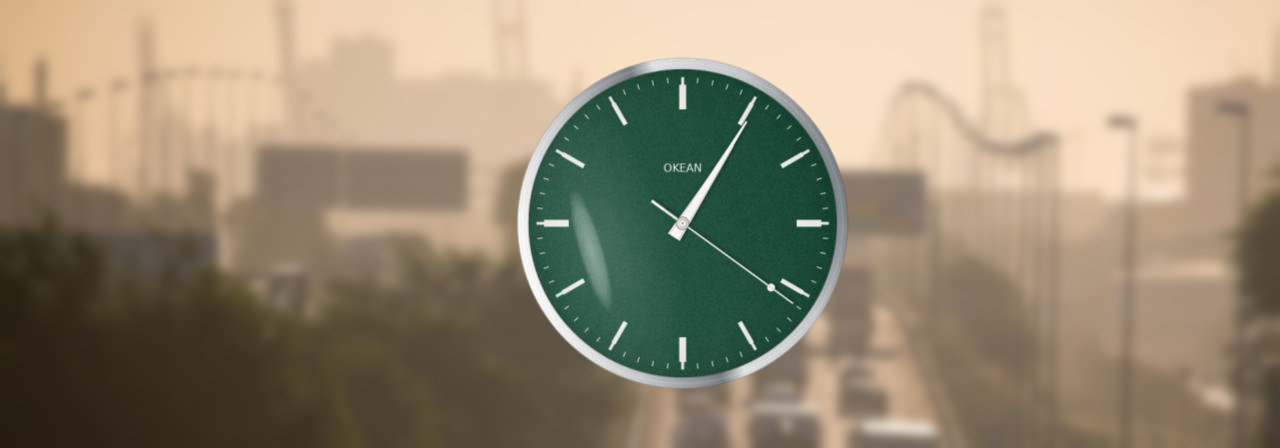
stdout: 1 h 05 min 21 s
